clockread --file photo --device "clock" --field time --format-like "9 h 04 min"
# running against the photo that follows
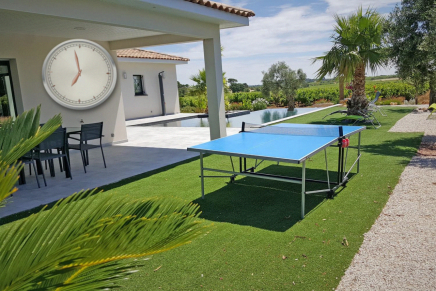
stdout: 6 h 58 min
